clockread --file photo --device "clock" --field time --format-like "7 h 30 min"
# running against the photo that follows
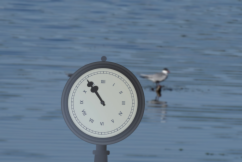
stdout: 10 h 54 min
